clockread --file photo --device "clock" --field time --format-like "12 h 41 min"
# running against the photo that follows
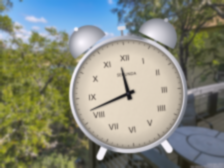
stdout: 11 h 42 min
